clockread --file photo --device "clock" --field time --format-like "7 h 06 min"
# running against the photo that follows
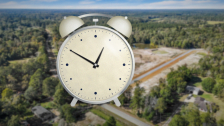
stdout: 12 h 50 min
